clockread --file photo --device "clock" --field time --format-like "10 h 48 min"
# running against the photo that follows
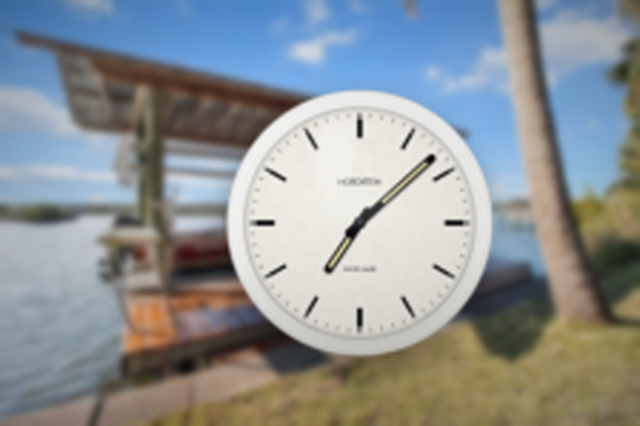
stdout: 7 h 08 min
